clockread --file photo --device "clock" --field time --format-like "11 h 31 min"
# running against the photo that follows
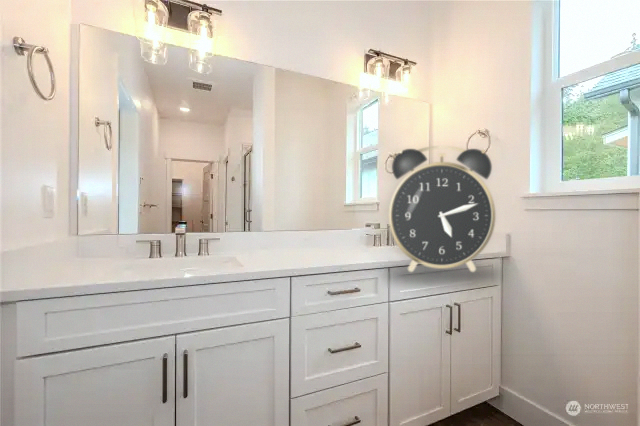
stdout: 5 h 12 min
